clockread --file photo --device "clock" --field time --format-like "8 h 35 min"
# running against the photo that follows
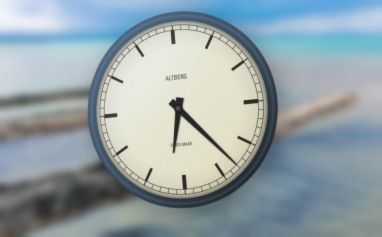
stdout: 6 h 23 min
